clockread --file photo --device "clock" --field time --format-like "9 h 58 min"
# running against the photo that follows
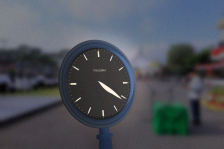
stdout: 4 h 21 min
